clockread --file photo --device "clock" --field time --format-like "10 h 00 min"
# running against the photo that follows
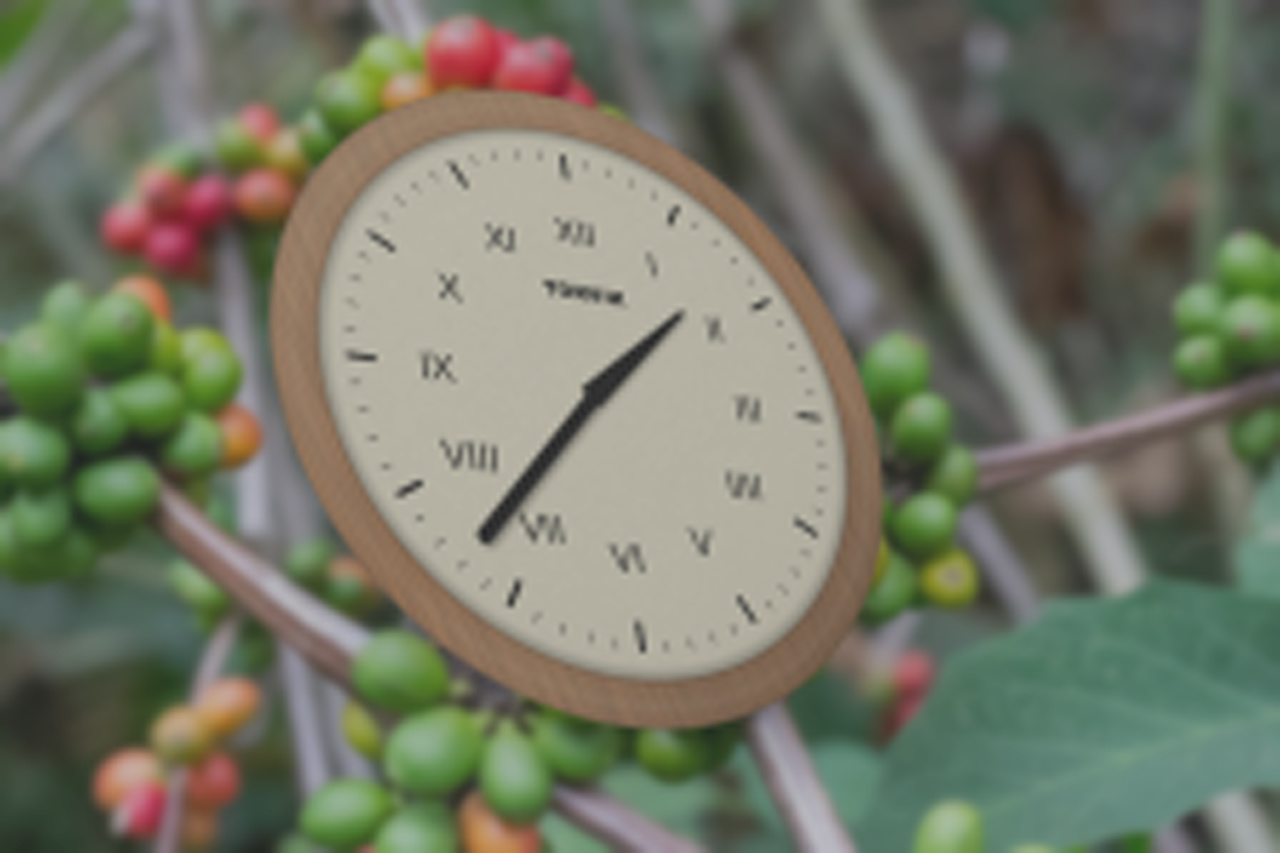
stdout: 1 h 37 min
